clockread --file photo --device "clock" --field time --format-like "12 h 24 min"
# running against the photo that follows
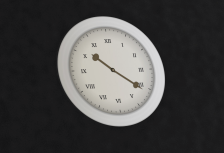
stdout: 10 h 21 min
